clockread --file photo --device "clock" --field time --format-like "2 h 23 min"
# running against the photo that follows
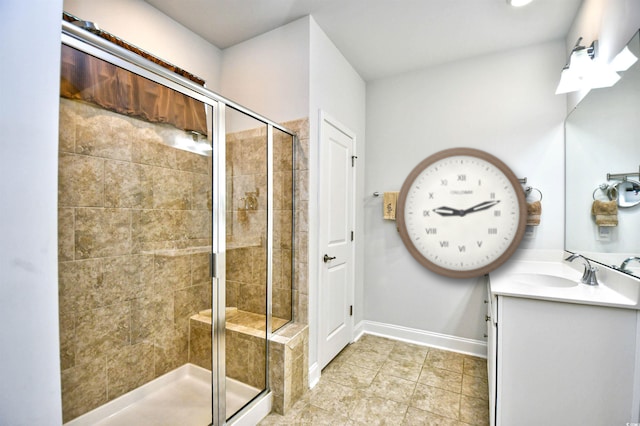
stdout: 9 h 12 min
